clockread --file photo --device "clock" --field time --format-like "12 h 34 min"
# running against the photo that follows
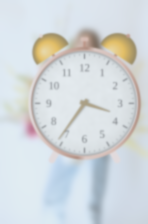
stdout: 3 h 36 min
